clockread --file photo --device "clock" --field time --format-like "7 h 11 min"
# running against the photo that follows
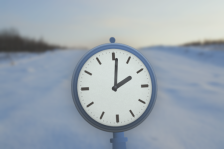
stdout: 2 h 01 min
